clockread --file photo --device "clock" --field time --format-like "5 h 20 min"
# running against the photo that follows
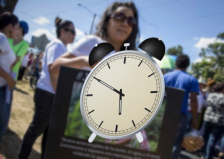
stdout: 5 h 50 min
